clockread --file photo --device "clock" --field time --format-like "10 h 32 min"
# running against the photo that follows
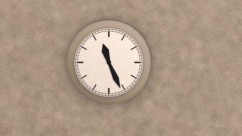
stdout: 11 h 26 min
